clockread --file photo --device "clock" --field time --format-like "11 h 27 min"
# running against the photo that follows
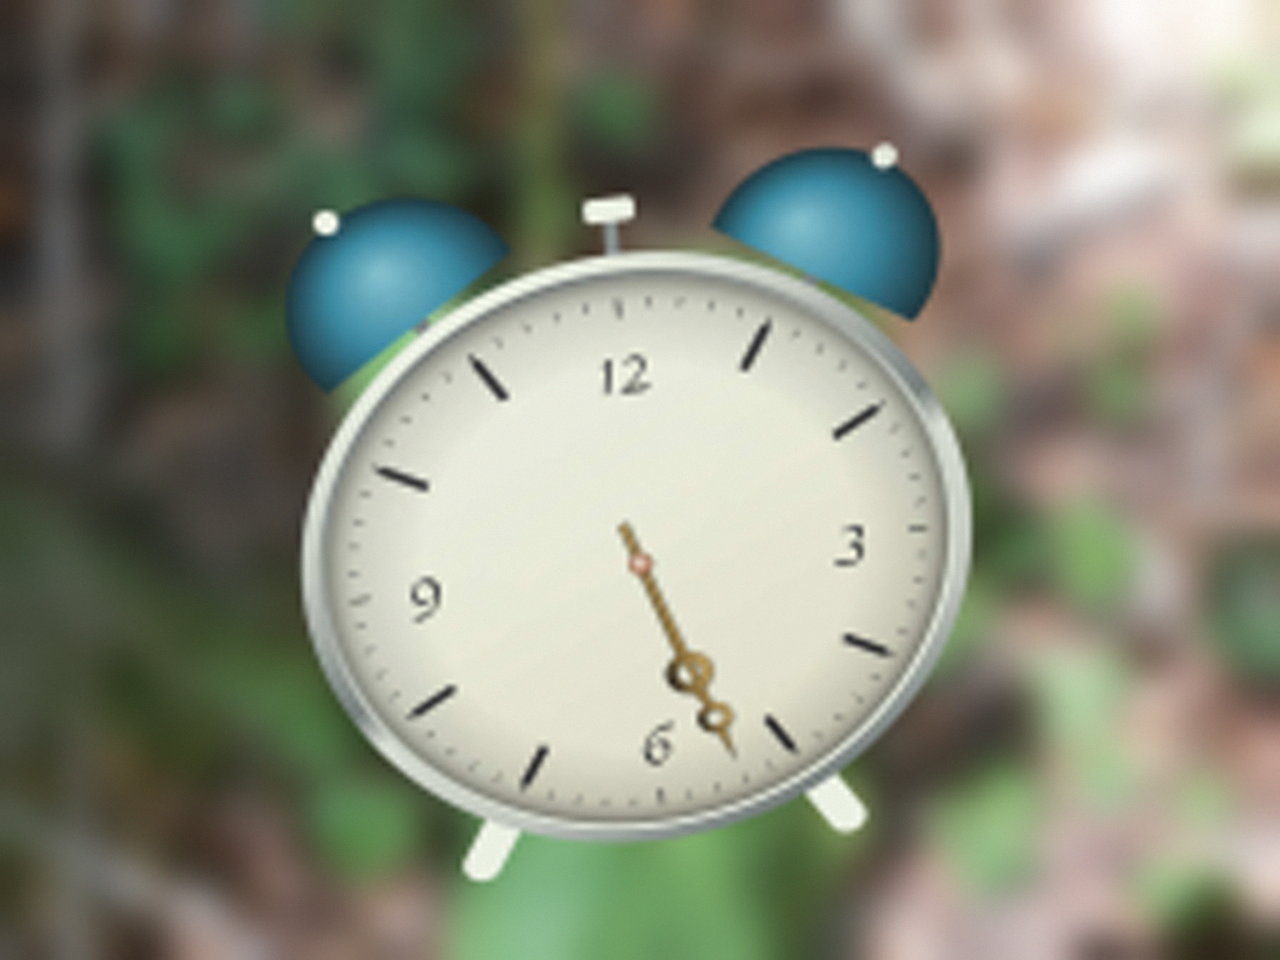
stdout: 5 h 27 min
